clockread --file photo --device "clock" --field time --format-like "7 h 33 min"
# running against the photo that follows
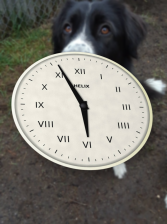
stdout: 5 h 56 min
